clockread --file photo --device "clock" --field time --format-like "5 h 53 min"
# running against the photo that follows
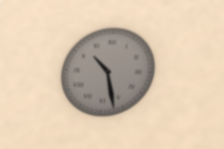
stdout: 10 h 27 min
